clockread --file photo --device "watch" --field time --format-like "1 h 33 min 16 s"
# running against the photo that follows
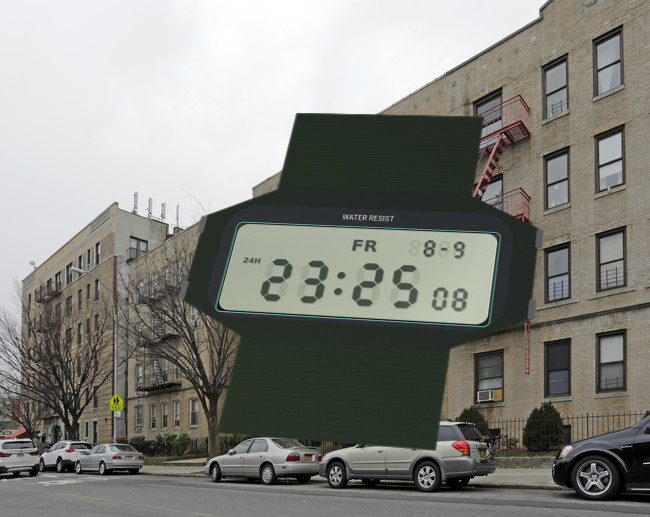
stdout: 23 h 25 min 08 s
